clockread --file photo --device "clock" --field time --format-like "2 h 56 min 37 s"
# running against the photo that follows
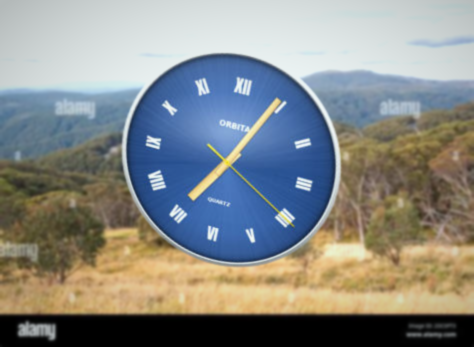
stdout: 7 h 04 min 20 s
